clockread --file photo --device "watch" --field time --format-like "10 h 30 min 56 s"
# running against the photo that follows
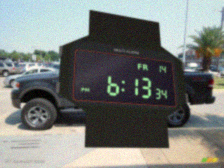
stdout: 6 h 13 min 34 s
